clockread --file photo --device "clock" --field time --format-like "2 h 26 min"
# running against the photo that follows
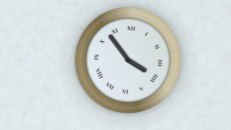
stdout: 3 h 53 min
